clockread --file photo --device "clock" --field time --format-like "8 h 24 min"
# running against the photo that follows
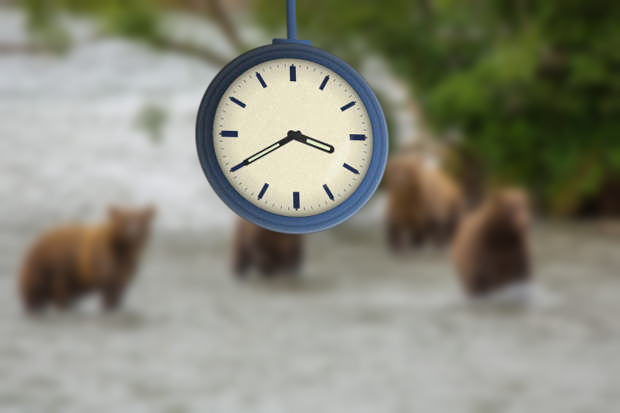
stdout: 3 h 40 min
